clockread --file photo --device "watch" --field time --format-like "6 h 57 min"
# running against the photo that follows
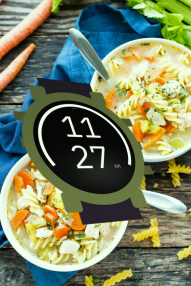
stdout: 11 h 27 min
